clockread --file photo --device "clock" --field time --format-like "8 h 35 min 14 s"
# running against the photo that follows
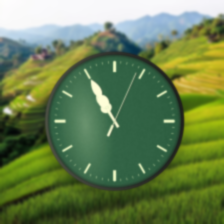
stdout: 10 h 55 min 04 s
